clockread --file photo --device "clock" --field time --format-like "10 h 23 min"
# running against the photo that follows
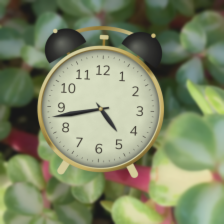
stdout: 4 h 43 min
